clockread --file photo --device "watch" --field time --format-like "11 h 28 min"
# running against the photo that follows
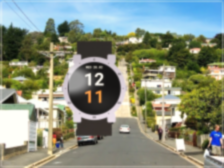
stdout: 12 h 11 min
